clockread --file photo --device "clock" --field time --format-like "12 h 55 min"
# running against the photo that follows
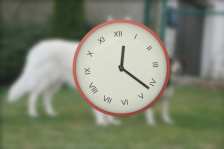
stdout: 12 h 22 min
